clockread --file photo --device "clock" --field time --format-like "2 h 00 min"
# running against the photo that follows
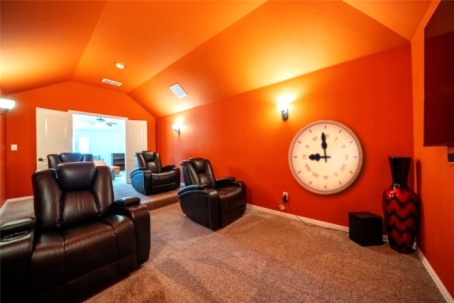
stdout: 8 h 59 min
